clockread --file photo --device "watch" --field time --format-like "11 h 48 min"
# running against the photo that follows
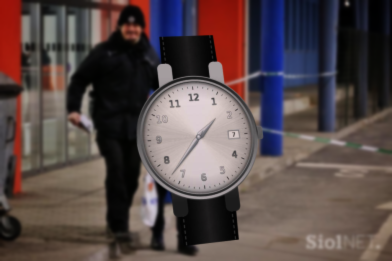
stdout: 1 h 37 min
